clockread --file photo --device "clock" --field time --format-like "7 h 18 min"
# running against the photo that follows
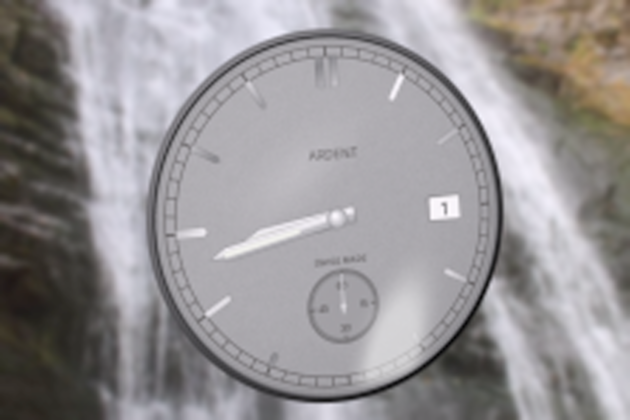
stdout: 8 h 43 min
